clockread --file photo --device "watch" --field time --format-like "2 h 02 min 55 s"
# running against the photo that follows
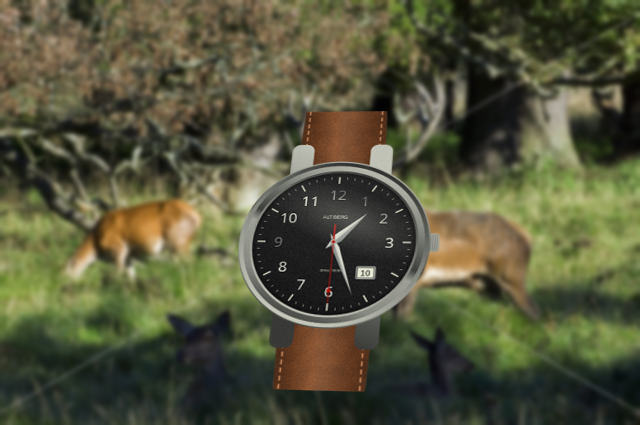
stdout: 1 h 26 min 30 s
